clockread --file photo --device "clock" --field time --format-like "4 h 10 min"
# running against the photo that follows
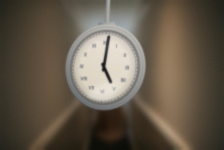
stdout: 5 h 01 min
